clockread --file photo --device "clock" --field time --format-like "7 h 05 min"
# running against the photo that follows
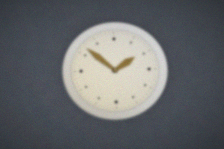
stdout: 1 h 52 min
